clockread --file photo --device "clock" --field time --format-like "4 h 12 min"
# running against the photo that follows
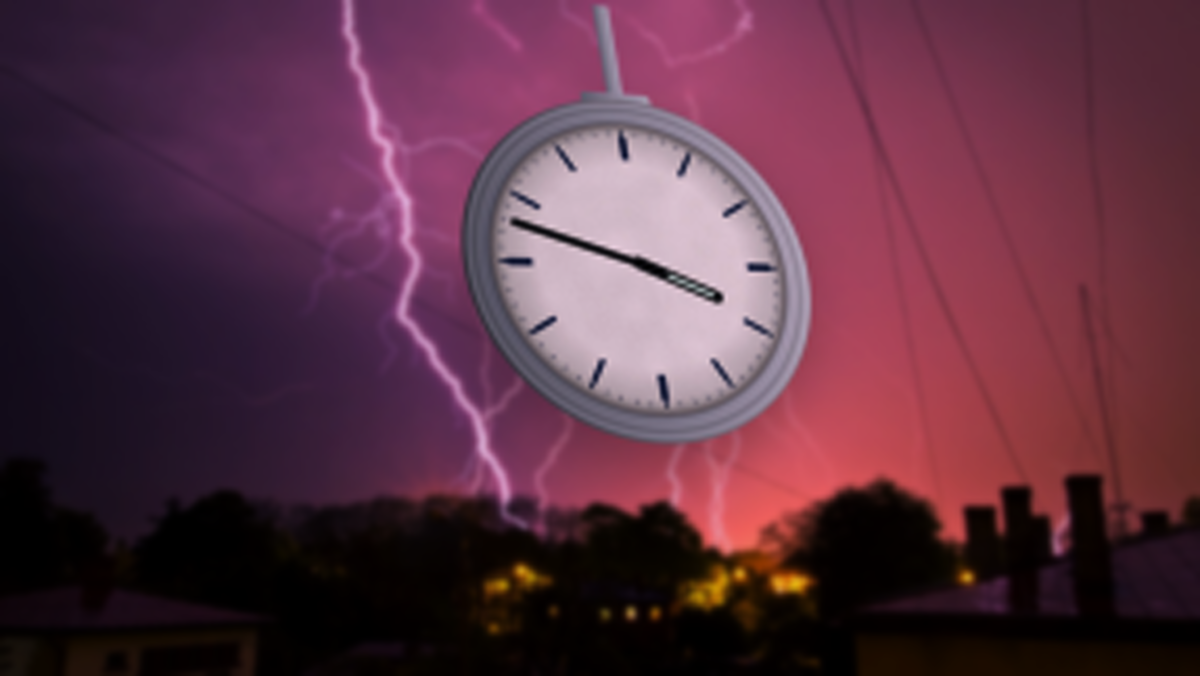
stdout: 3 h 48 min
